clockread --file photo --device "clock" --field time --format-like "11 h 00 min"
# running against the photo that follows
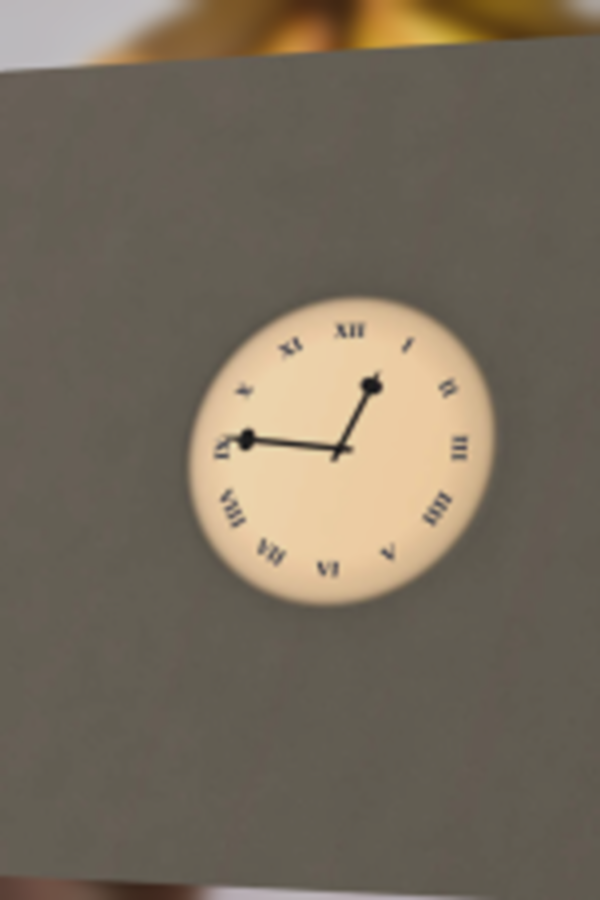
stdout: 12 h 46 min
